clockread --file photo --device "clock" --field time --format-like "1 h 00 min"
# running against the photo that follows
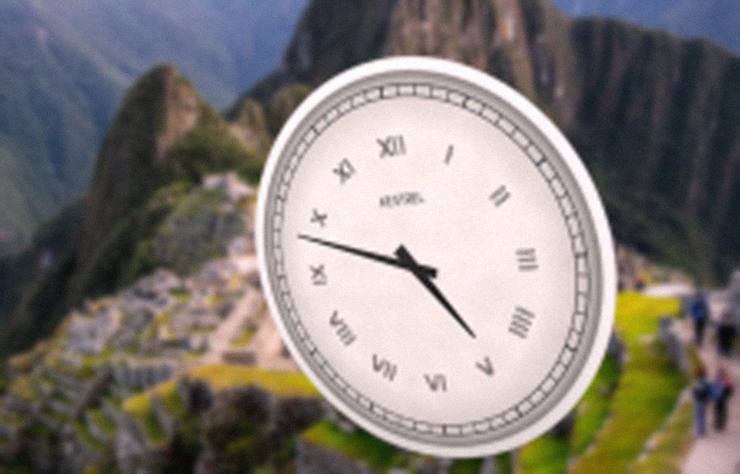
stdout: 4 h 48 min
